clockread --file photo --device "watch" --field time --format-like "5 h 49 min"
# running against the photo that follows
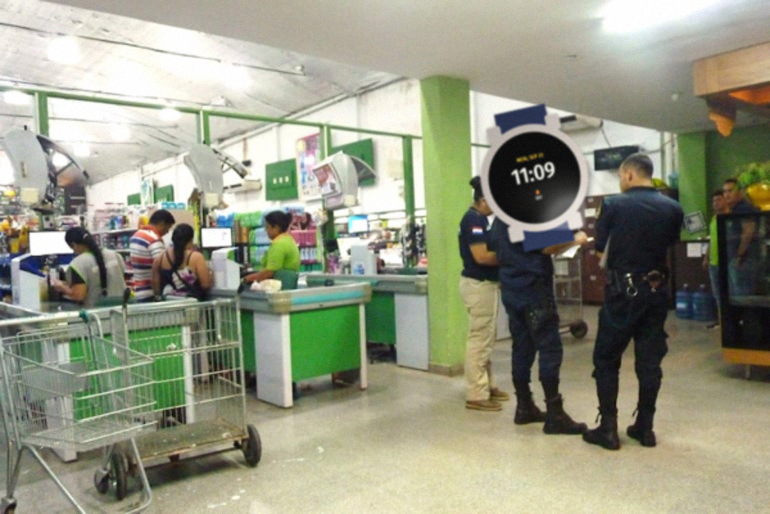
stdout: 11 h 09 min
